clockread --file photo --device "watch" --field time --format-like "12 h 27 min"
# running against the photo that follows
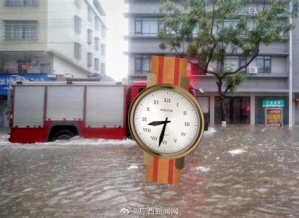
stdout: 8 h 32 min
